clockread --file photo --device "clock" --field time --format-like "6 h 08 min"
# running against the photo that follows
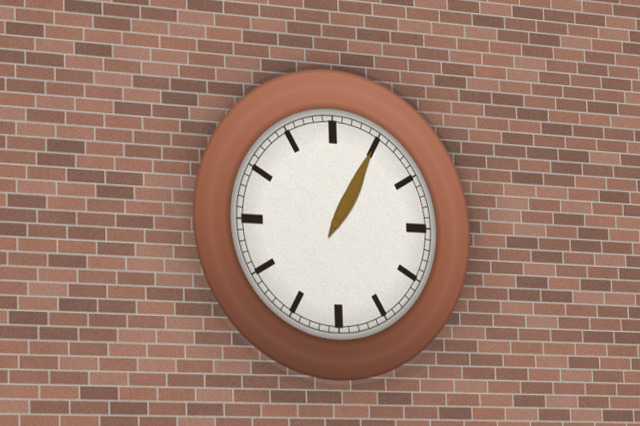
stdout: 1 h 05 min
